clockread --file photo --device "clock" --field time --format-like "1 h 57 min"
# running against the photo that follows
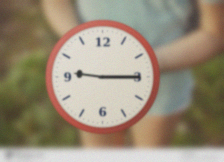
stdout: 9 h 15 min
